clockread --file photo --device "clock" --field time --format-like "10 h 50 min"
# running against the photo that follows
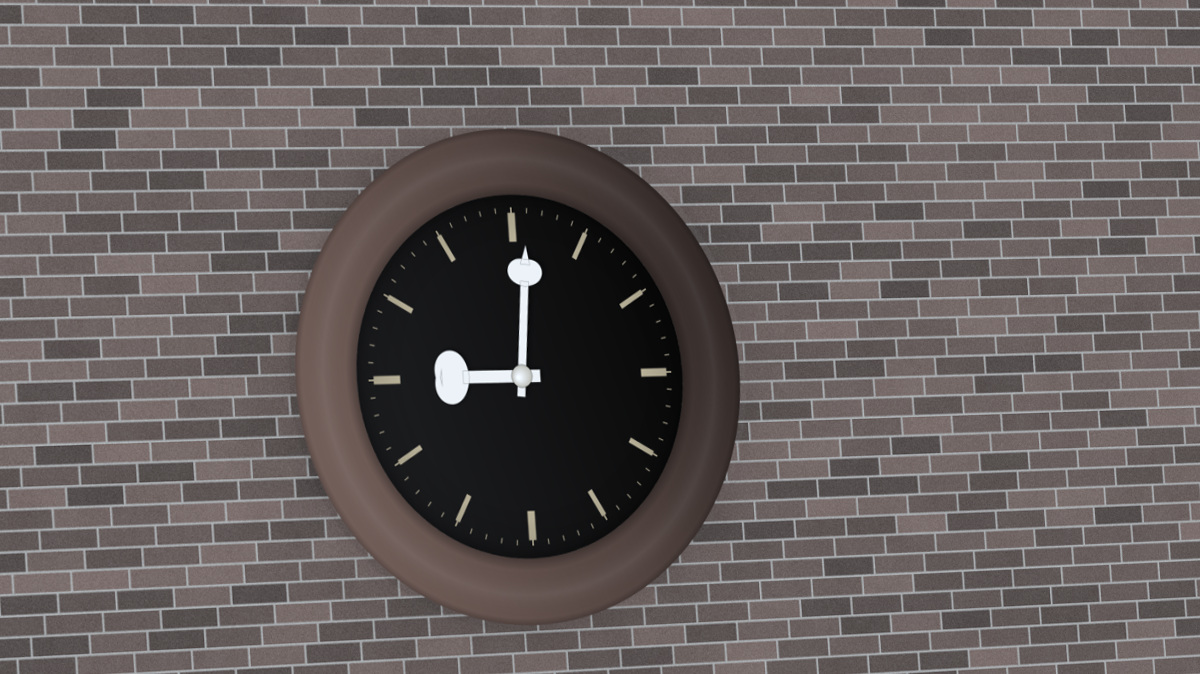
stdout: 9 h 01 min
